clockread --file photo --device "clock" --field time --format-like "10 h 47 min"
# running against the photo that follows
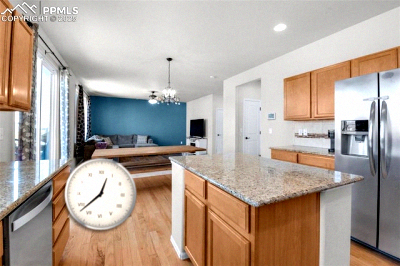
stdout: 12 h 38 min
